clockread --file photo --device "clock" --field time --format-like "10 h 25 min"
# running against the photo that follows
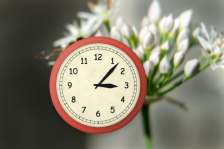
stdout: 3 h 07 min
